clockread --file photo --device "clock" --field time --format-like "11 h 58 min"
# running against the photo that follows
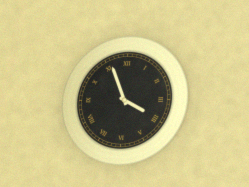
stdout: 3 h 56 min
